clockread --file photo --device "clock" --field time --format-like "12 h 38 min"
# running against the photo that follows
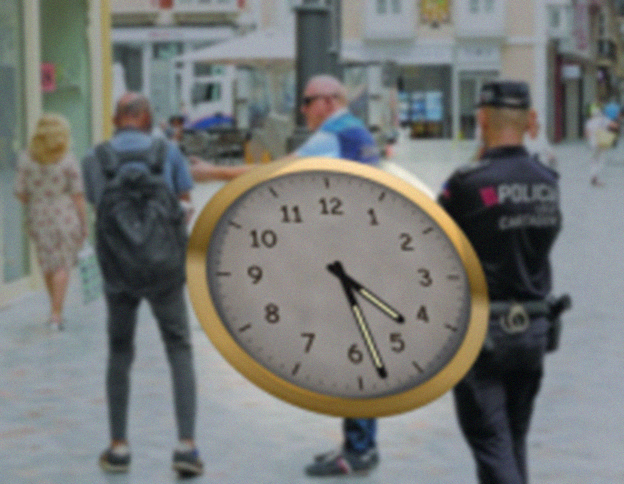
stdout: 4 h 28 min
